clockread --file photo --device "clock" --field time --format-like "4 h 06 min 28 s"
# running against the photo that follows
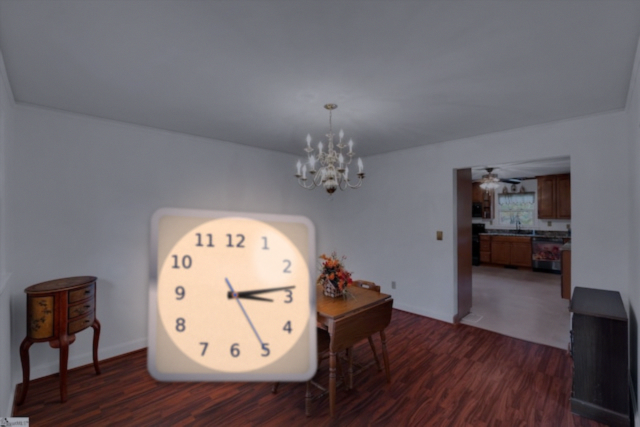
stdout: 3 h 13 min 25 s
